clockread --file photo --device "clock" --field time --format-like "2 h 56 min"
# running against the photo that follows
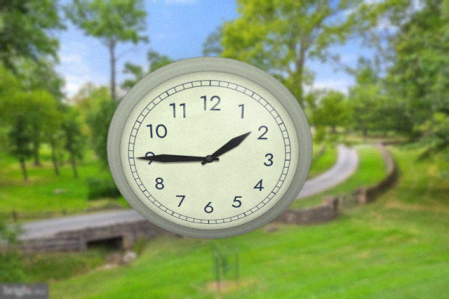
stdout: 1 h 45 min
